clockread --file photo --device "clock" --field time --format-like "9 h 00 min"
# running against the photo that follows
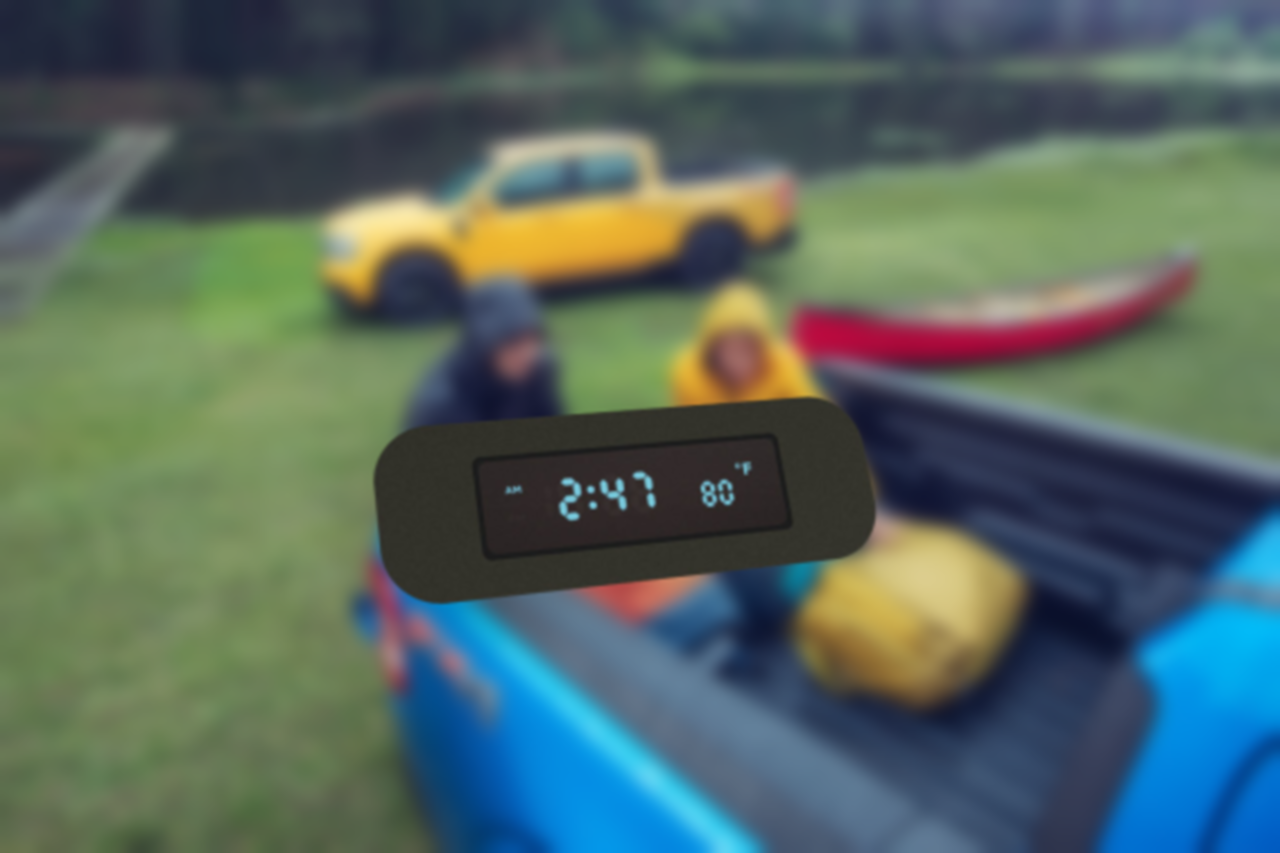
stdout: 2 h 47 min
